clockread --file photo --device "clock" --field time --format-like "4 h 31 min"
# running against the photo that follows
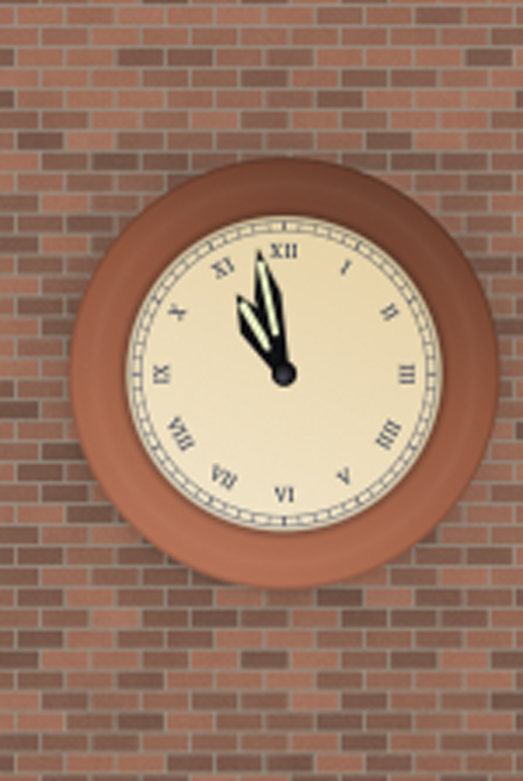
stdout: 10 h 58 min
